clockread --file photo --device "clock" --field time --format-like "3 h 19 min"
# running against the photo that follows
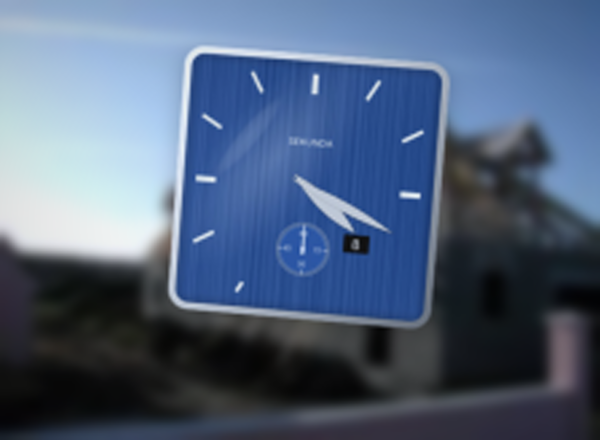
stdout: 4 h 19 min
